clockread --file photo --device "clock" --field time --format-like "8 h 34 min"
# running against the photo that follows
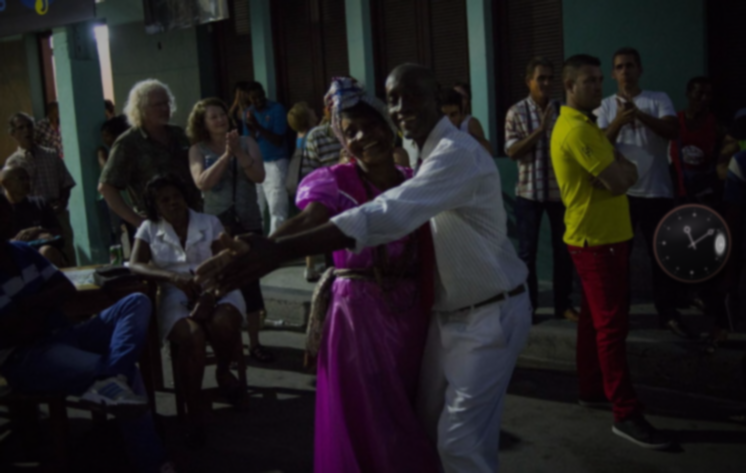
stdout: 11 h 09 min
